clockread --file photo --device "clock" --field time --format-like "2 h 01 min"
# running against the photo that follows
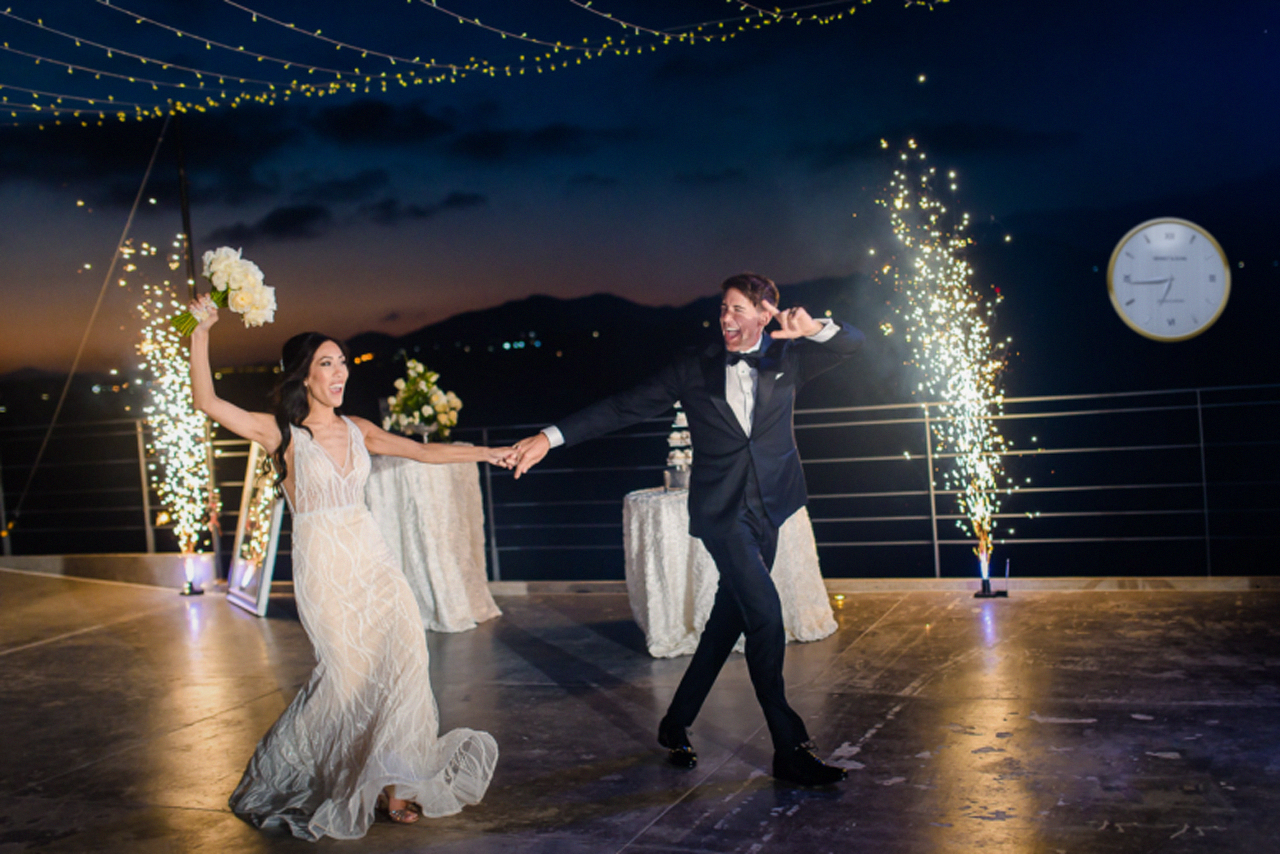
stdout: 6 h 44 min
